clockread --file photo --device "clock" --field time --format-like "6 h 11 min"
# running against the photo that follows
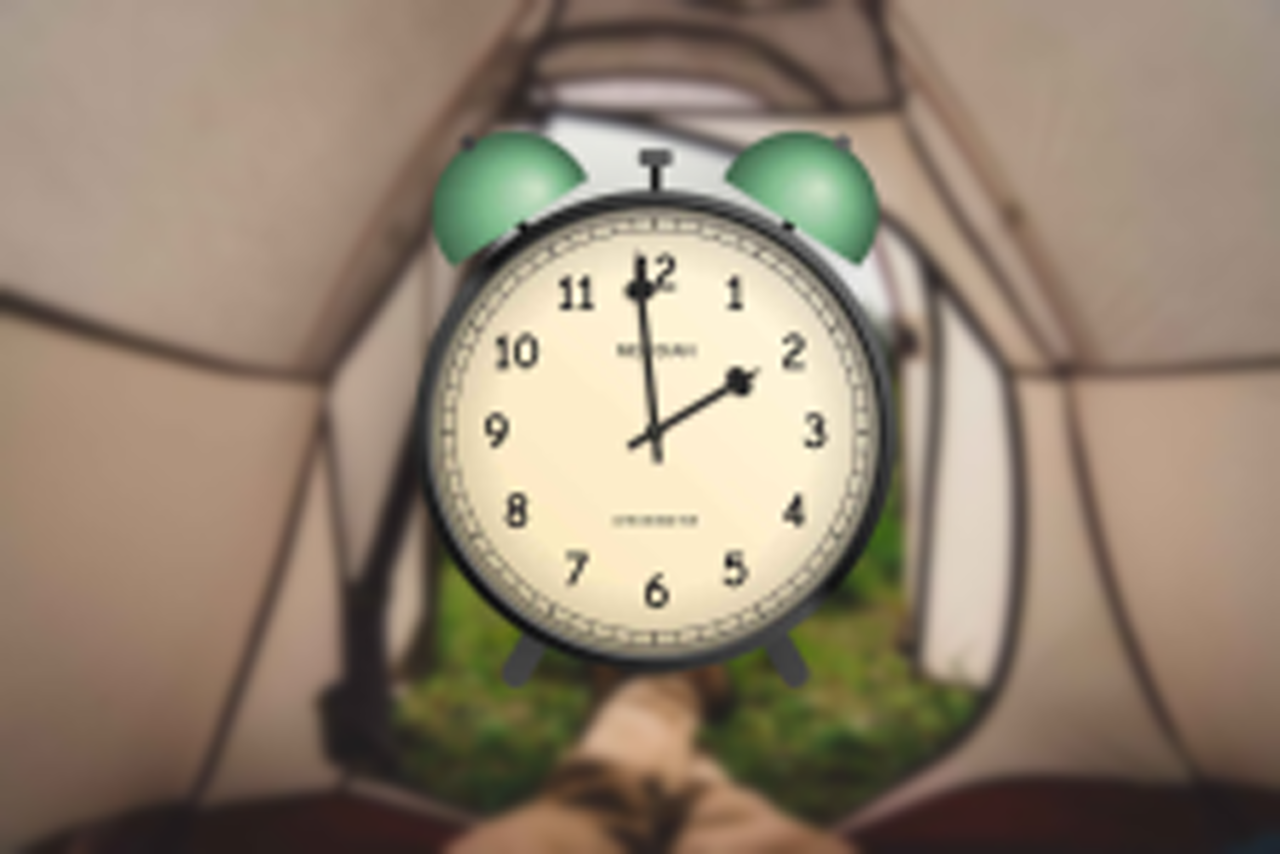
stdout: 1 h 59 min
